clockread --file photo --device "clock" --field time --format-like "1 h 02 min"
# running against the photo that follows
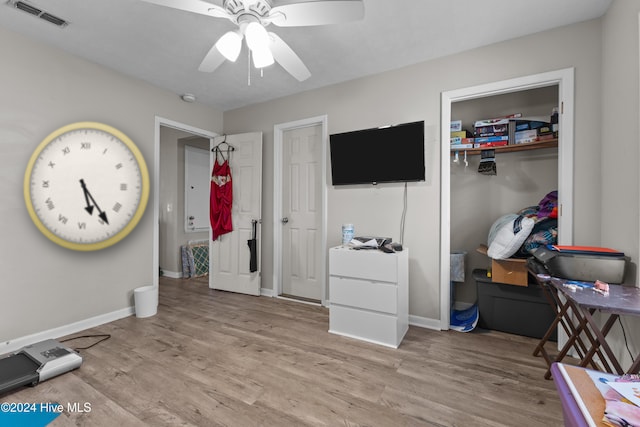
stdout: 5 h 24 min
